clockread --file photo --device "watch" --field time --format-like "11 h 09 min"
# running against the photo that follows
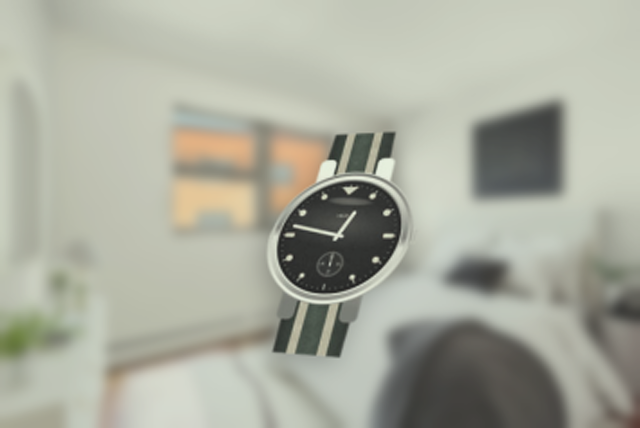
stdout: 12 h 47 min
